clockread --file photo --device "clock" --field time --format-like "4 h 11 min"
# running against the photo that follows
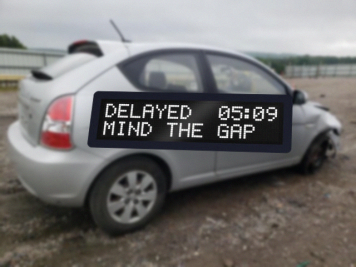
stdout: 5 h 09 min
